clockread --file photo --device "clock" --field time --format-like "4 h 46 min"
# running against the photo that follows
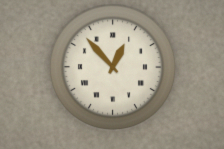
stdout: 12 h 53 min
